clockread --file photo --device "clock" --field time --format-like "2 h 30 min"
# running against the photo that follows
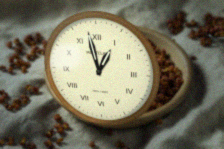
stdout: 12 h 58 min
